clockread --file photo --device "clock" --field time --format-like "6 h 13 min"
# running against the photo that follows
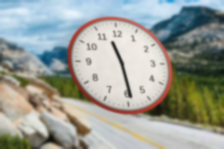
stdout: 11 h 29 min
